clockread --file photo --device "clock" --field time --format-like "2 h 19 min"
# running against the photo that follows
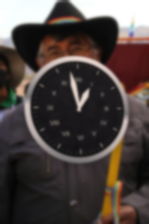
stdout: 12 h 58 min
